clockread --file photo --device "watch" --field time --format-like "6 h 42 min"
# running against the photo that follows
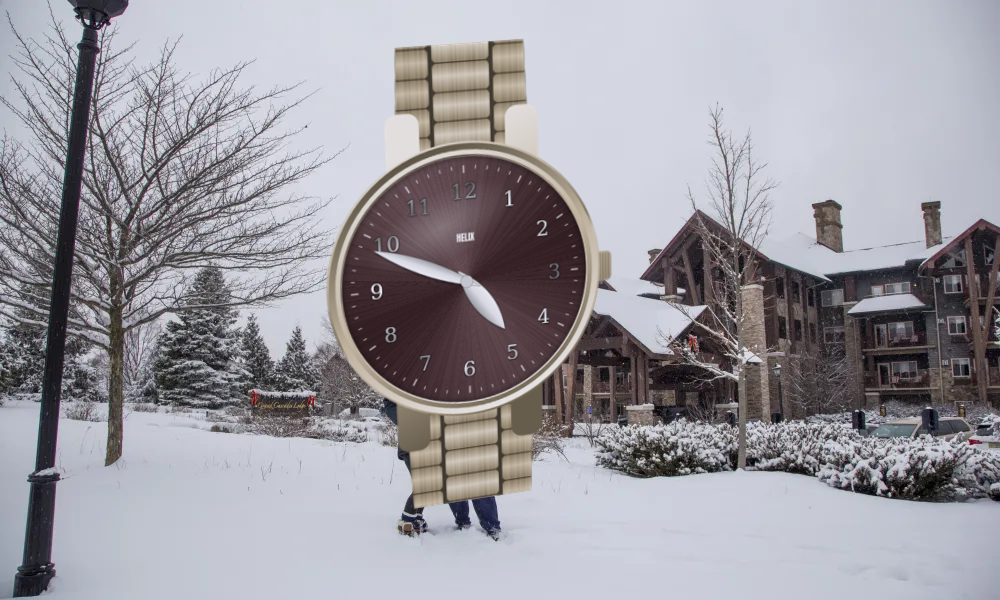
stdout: 4 h 49 min
